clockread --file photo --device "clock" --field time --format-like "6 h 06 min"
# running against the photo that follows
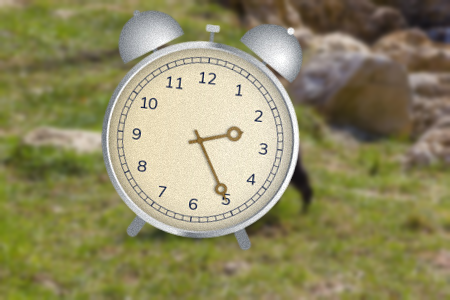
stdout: 2 h 25 min
